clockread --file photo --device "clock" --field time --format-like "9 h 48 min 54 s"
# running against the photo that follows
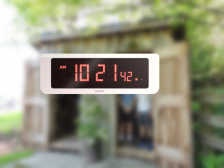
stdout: 10 h 21 min 42 s
